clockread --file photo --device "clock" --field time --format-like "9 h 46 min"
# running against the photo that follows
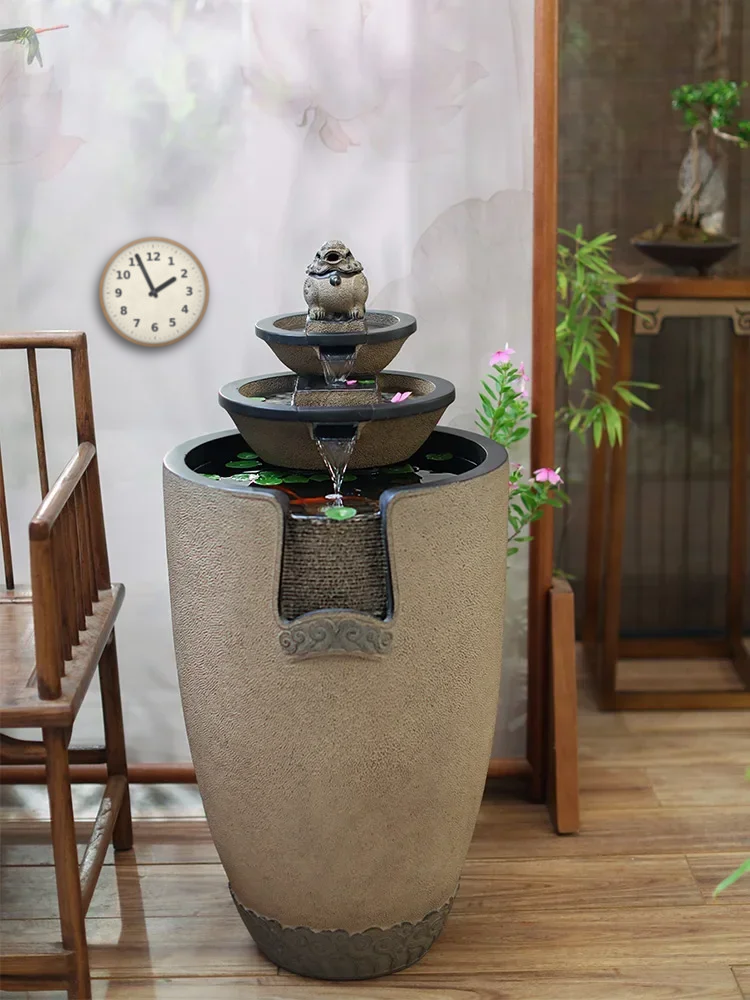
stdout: 1 h 56 min
